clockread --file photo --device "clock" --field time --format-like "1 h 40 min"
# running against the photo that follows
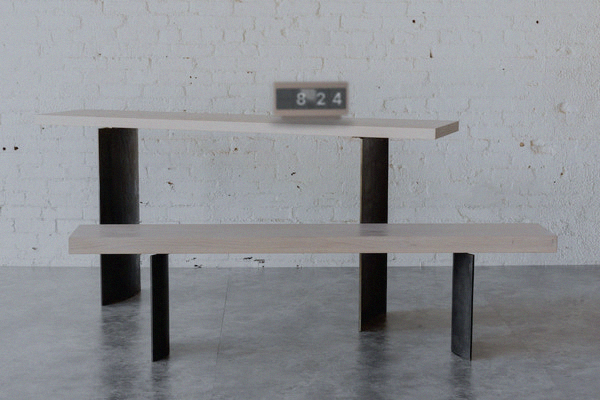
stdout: 8 h 24 min
